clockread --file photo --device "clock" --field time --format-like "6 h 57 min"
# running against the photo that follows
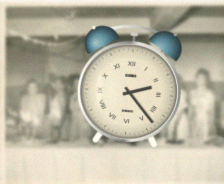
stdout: 2 h 23 min
